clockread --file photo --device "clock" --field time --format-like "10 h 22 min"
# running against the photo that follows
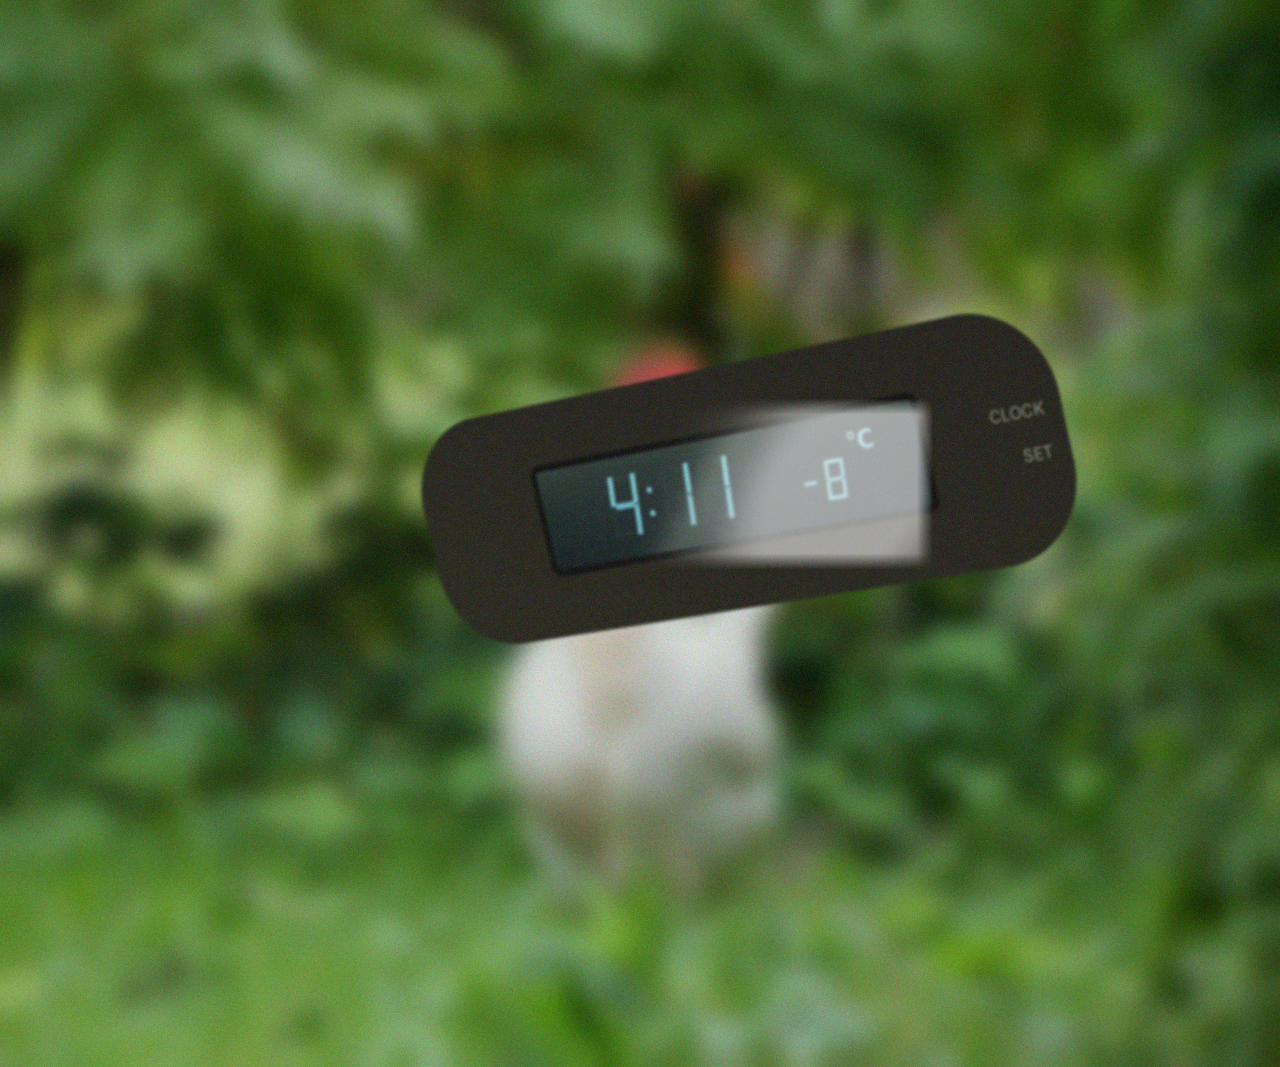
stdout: 4 h 11 min
